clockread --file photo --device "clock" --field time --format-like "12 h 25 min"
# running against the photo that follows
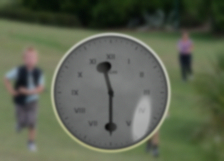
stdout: 11 h 30 min
